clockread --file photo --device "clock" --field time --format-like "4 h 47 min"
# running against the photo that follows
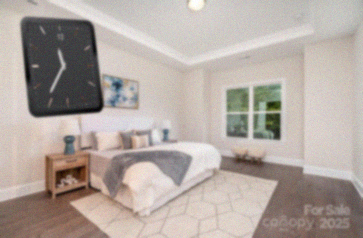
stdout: 11 h 36 min
